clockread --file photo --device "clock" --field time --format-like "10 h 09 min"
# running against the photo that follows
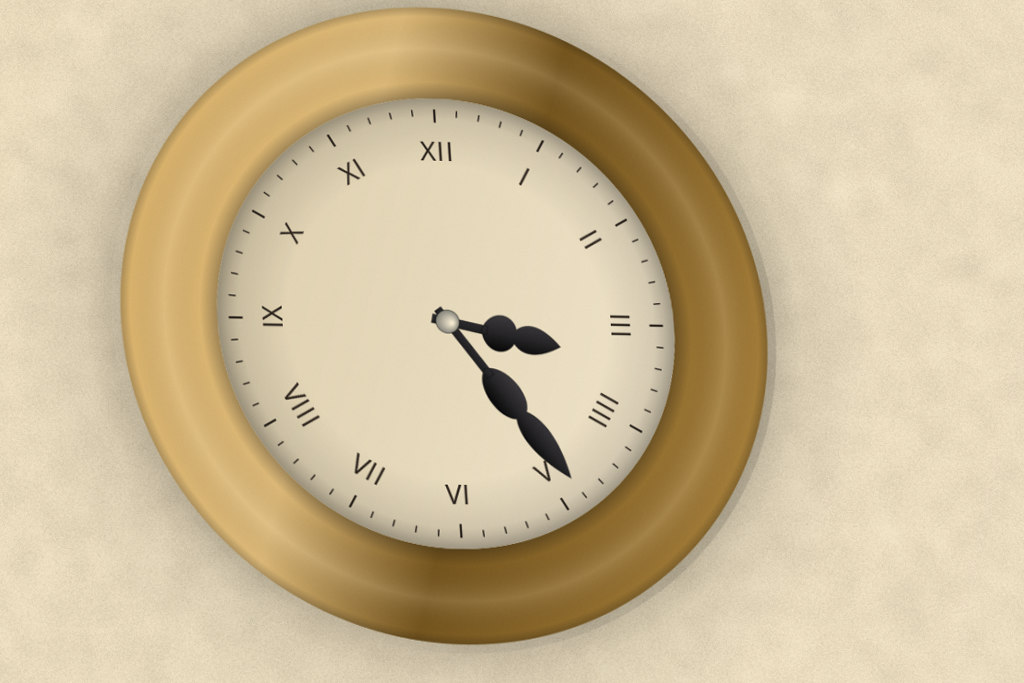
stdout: 3 h 24 min
